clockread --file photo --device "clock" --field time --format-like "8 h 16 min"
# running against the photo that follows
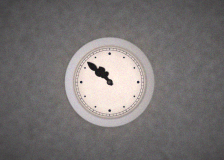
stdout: 10 h 52 min
